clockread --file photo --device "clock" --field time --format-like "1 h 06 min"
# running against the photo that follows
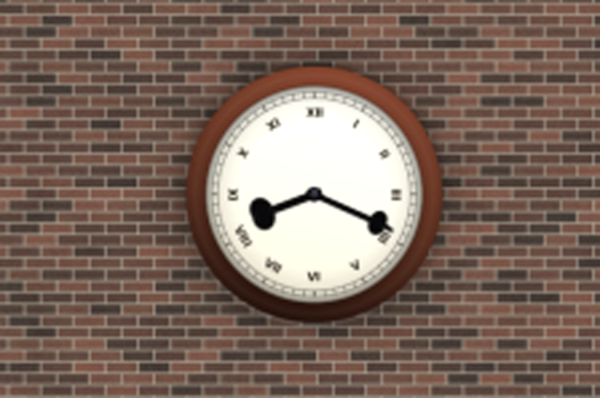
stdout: 8 h 19 min
